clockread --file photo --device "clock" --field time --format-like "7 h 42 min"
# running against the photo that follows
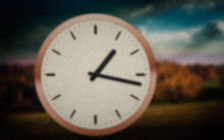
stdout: 1 h 17 min
